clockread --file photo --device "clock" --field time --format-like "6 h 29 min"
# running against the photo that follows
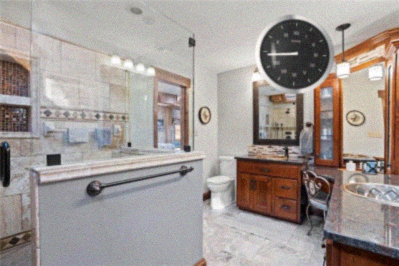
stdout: 8 h 44 min
